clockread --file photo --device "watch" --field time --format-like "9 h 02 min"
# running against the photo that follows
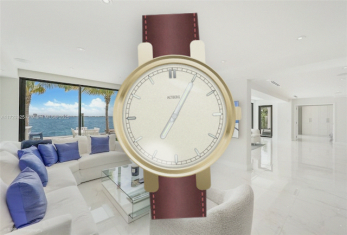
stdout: 7 h 05 min
